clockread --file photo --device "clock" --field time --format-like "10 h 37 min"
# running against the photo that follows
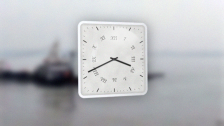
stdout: 3 h 41 min
